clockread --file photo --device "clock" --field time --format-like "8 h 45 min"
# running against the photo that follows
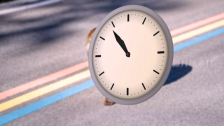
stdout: 10 h 54 min
